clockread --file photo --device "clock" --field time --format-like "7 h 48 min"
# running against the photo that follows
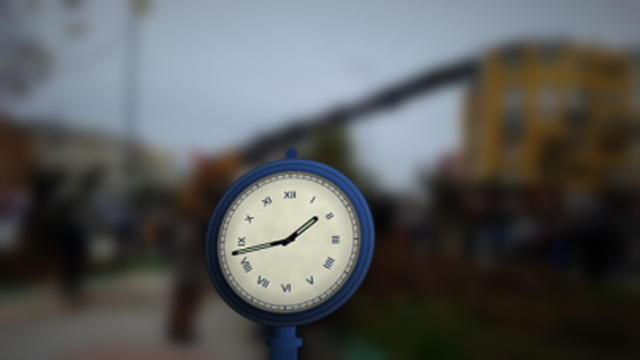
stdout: 1 h 43 min
